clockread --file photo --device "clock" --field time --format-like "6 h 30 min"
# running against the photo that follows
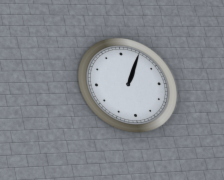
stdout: 1 h 05 min
